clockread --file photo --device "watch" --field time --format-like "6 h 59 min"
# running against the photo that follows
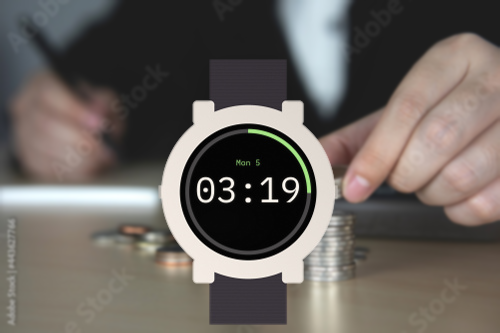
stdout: 3 h 19 min
